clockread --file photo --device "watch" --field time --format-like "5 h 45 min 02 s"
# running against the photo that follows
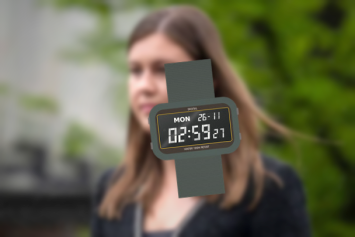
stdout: 2 h 59 min 27 s
